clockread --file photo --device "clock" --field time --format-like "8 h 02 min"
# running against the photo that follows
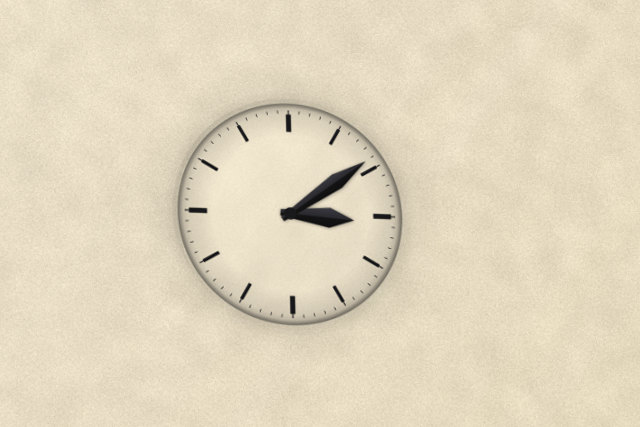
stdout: 3 h 09 min
